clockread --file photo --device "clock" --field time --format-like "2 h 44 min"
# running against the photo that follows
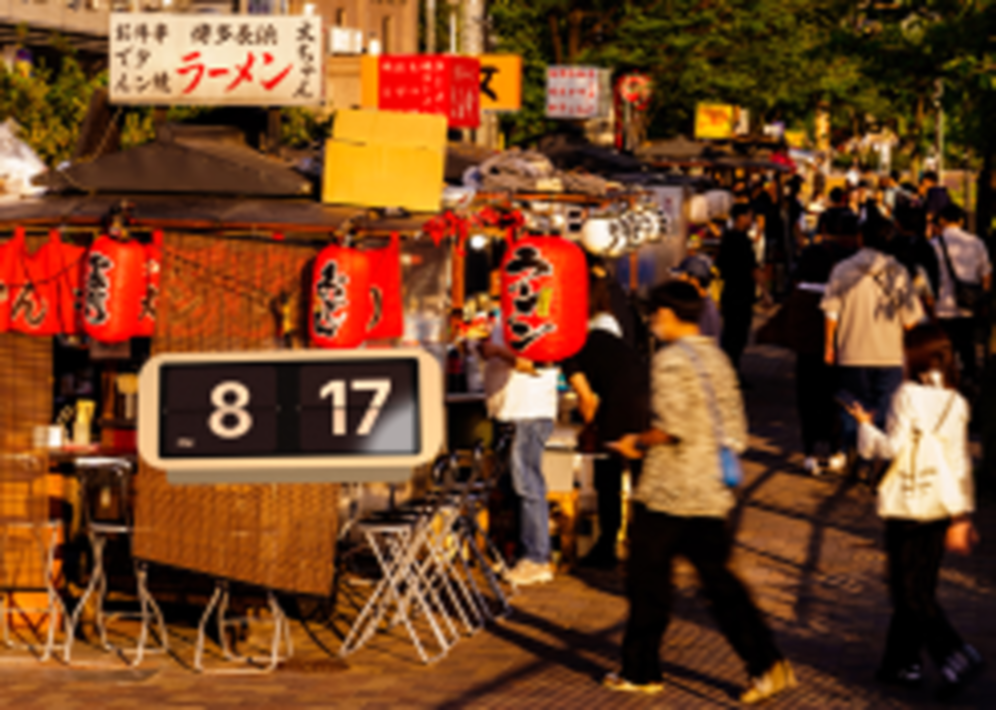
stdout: 8 h 17 min
